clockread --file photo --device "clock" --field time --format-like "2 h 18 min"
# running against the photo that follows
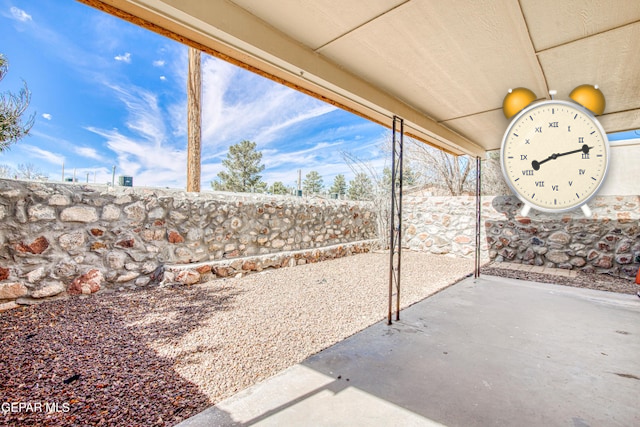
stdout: 8 h 13 min
